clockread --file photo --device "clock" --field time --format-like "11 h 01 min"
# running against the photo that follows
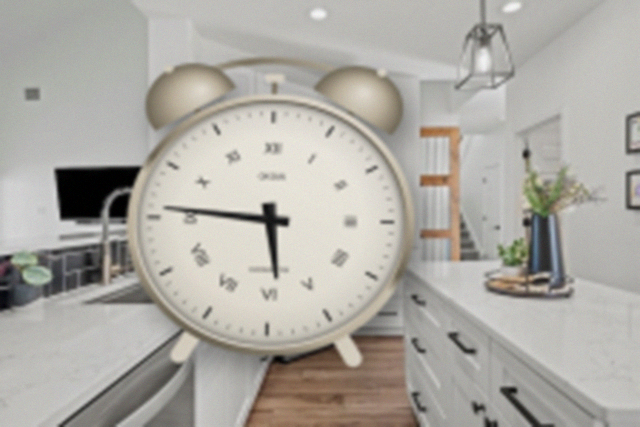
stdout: 5 h 46 min
